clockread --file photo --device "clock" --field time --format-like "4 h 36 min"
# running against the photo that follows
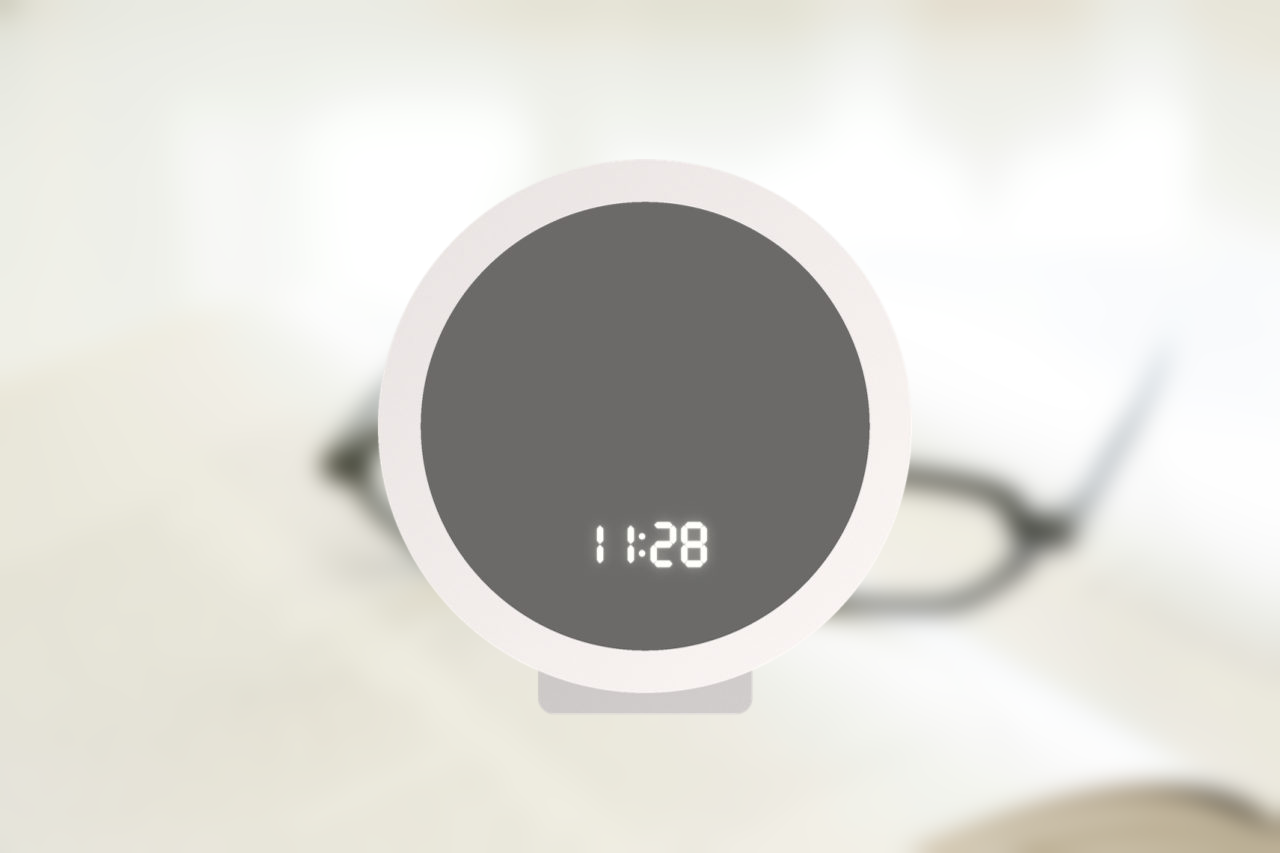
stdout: 11 h 28 min
